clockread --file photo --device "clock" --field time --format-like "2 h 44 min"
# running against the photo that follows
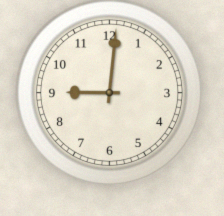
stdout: 9 h 01 min
